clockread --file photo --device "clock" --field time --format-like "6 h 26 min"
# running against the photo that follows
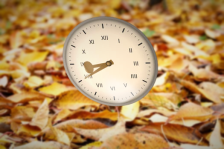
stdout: 8 h 40 min
